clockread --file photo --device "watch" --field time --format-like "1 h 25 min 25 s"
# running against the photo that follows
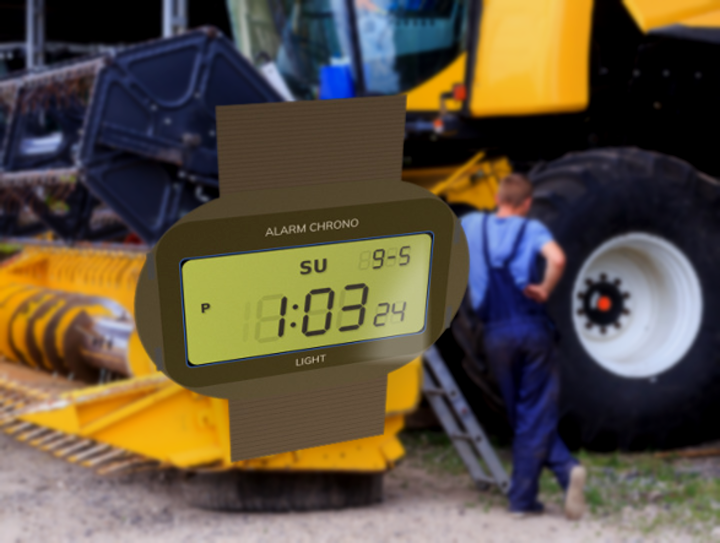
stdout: 1 h 03 min 24 s
